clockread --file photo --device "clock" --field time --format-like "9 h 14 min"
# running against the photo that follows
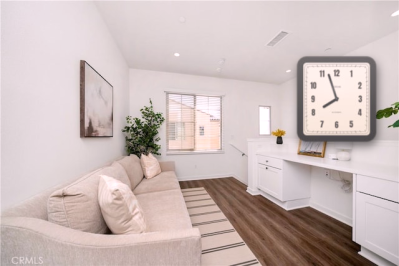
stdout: 7 h 57 min
